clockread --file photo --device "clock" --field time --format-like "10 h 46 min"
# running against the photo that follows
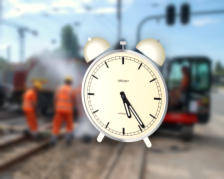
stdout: 5 h 24 min
